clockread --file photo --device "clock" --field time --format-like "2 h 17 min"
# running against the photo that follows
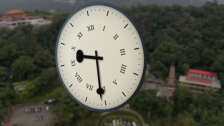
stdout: 9 h 31 min
